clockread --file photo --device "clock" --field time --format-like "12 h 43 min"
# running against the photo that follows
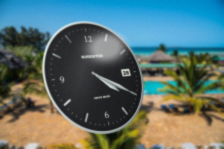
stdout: 4 h 20 min
